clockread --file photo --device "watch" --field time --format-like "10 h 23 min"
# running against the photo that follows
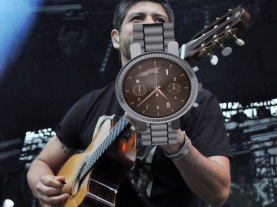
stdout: 4 h 38 min
